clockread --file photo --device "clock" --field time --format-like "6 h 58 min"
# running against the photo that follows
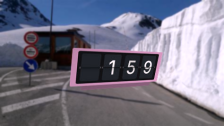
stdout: 1 h 59 min
